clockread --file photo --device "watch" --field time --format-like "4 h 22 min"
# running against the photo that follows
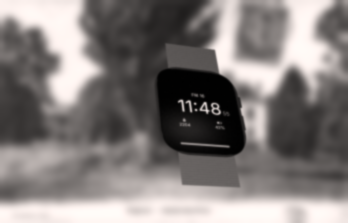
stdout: 11 h 48 min
